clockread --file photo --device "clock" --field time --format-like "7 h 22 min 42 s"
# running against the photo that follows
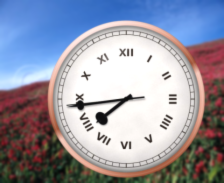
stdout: 7 h 43 min 44 s
